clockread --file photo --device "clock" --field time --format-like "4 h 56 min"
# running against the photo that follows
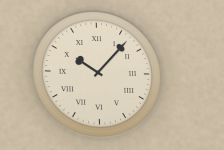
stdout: 10 h 07 min
